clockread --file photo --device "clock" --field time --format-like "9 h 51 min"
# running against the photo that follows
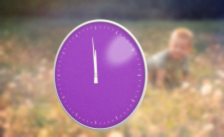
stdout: 11 h 59 min
